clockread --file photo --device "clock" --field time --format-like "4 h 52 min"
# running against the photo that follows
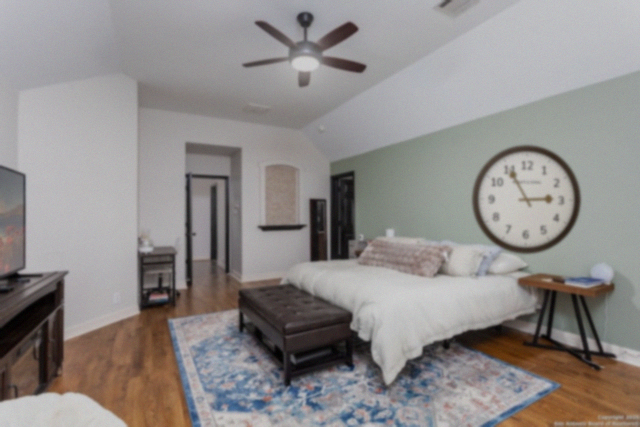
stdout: 2 h 55 min
